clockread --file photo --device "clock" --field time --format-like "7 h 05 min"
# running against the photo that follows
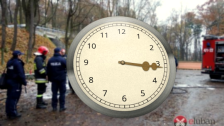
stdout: 3 h 16 min
